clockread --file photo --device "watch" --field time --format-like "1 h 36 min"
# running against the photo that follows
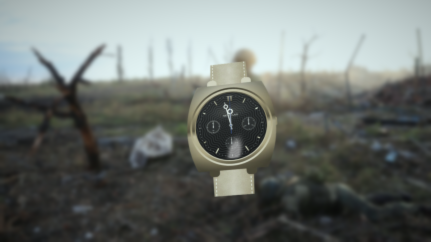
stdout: 11 h 58 min
